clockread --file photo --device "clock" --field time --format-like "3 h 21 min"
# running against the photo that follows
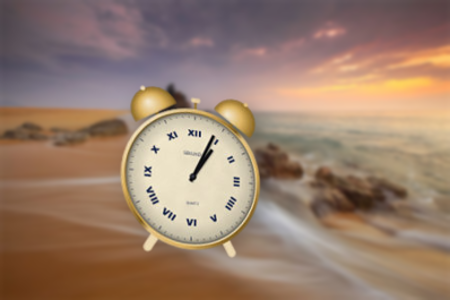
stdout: 1 h 04 min
